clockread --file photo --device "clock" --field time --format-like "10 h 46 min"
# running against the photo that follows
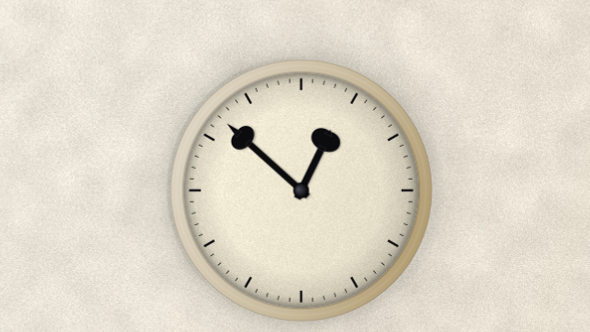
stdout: 12 h 52 min
